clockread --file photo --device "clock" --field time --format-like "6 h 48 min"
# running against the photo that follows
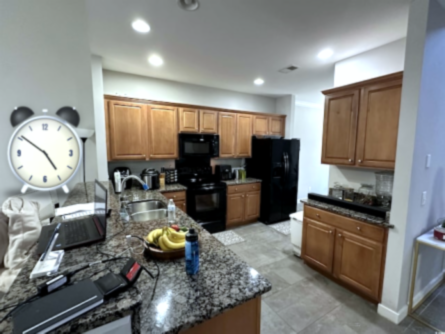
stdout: 4 h 51 min
